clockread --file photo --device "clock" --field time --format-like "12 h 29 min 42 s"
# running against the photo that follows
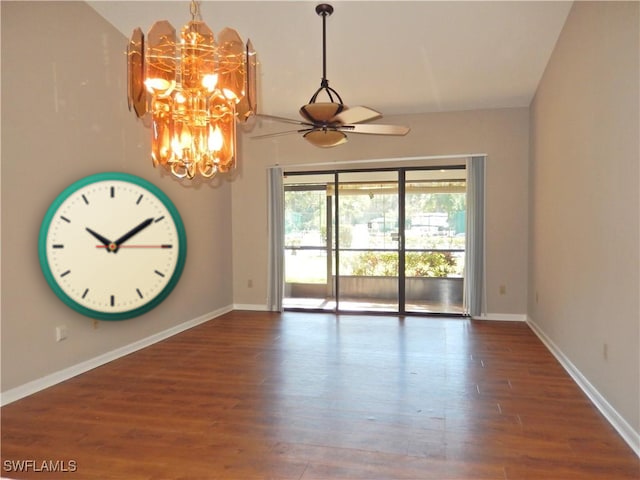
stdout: 10 h 09 min 15 s
